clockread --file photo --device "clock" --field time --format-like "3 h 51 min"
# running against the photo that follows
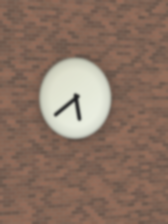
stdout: 5 h 39 min
